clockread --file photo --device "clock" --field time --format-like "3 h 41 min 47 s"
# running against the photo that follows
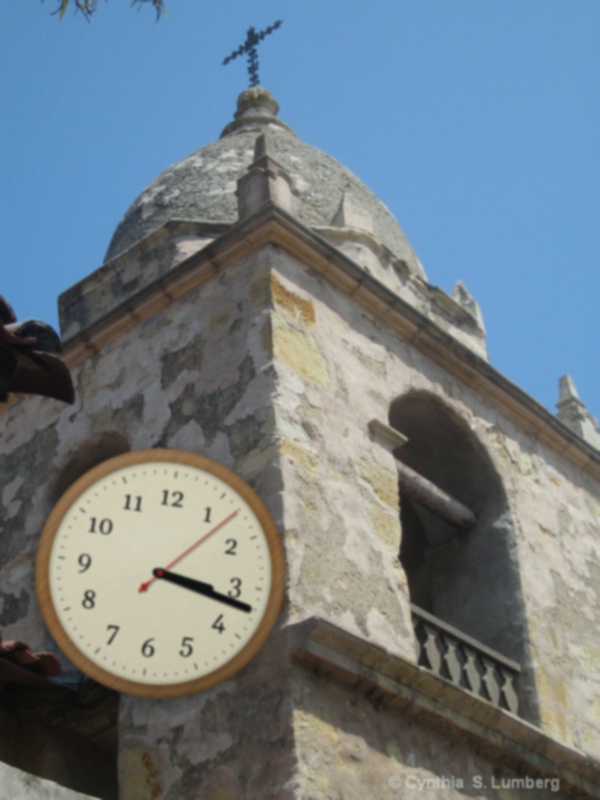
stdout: 3 h 17 min 07 s
